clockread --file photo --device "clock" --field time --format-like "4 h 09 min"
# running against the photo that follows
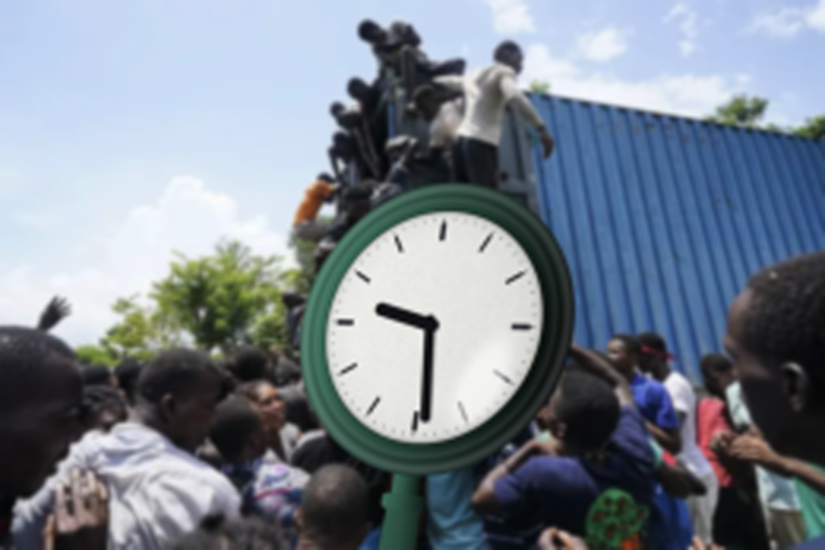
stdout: 9 h 29 min
